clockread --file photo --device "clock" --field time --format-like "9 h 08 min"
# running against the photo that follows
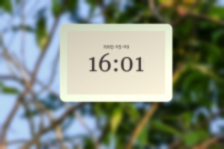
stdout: 16 h 01 min
